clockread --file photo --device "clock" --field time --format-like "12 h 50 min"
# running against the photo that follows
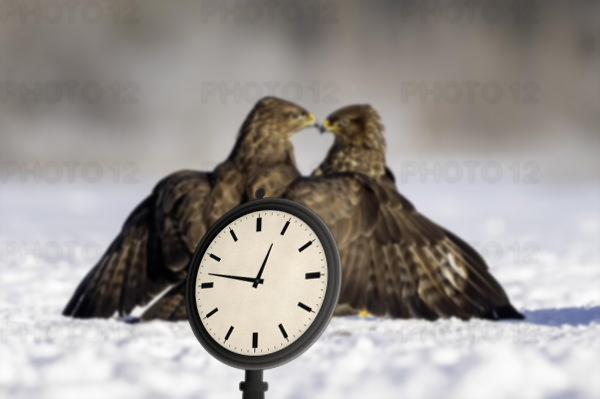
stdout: 12 h 47 min
